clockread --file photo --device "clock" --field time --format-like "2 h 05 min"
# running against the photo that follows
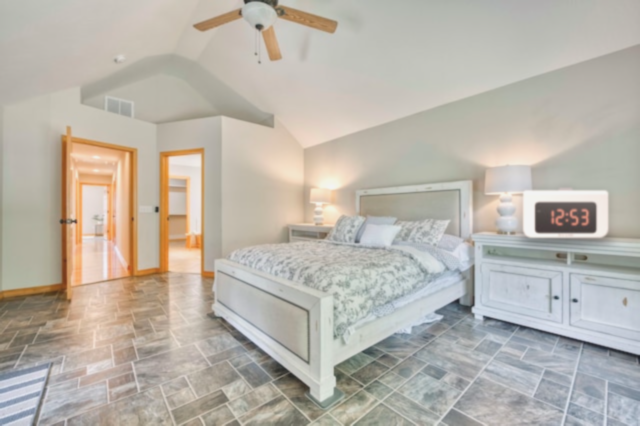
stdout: 12 h 53 min
